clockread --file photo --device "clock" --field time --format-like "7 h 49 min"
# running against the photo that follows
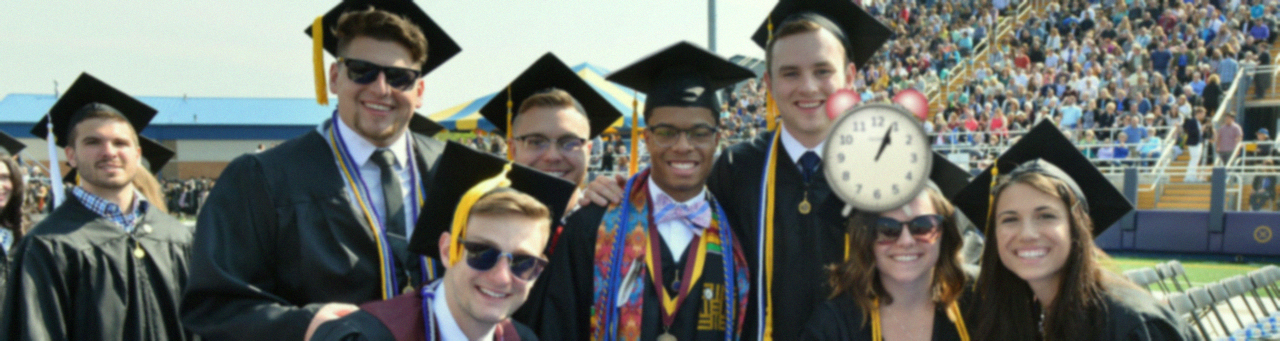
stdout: 1 h 04 min
